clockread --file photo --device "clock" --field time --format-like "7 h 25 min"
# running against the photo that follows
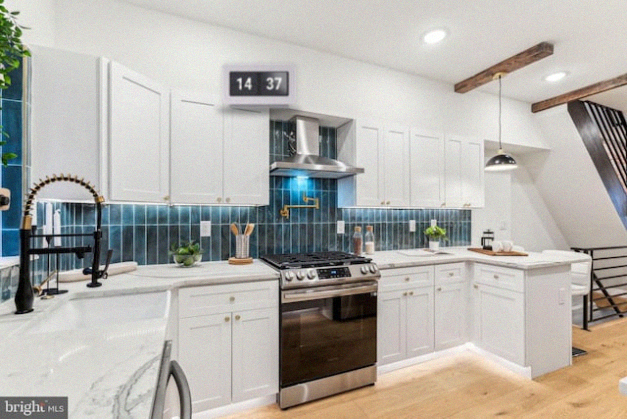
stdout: 14 h 37 min
